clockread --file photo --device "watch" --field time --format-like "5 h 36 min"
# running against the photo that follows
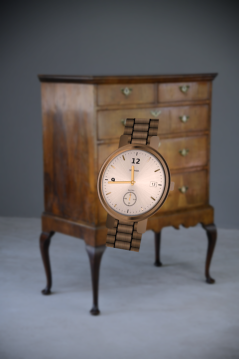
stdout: 11 h 44 min
